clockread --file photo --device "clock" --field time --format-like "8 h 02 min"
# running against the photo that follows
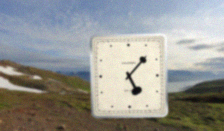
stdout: 5 h 07 min
